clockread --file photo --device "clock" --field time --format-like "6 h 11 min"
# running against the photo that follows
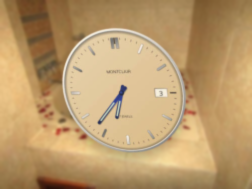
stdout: 6 h 37 min
